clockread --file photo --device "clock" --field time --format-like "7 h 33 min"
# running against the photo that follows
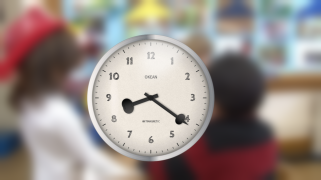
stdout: 8 h 21 min
